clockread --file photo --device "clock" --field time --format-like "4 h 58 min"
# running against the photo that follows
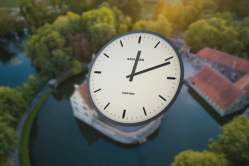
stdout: 12 h 11 min
